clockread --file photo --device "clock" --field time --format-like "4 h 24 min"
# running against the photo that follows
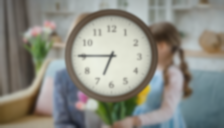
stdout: 6 h 45 min
